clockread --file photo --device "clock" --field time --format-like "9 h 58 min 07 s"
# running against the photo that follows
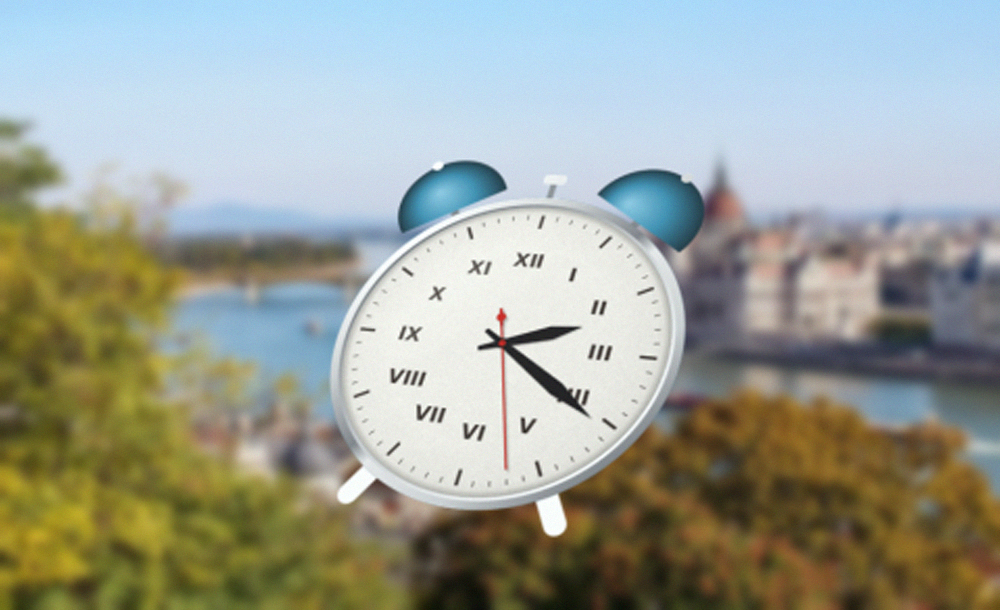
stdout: 2 h 20 min 27 s
